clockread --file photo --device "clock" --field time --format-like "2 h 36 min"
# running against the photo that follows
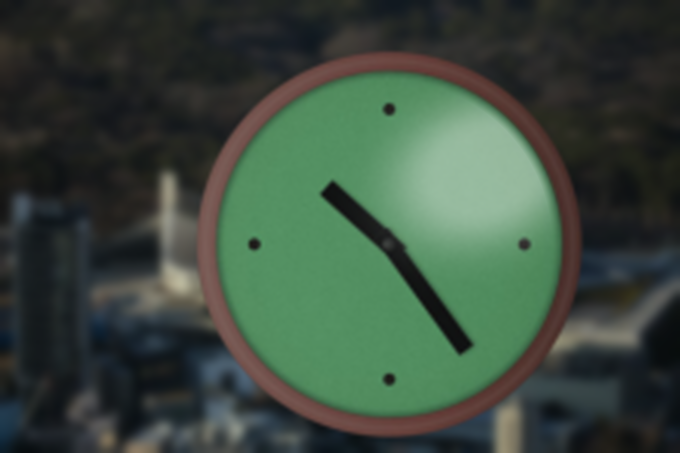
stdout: 10 h 24 min
